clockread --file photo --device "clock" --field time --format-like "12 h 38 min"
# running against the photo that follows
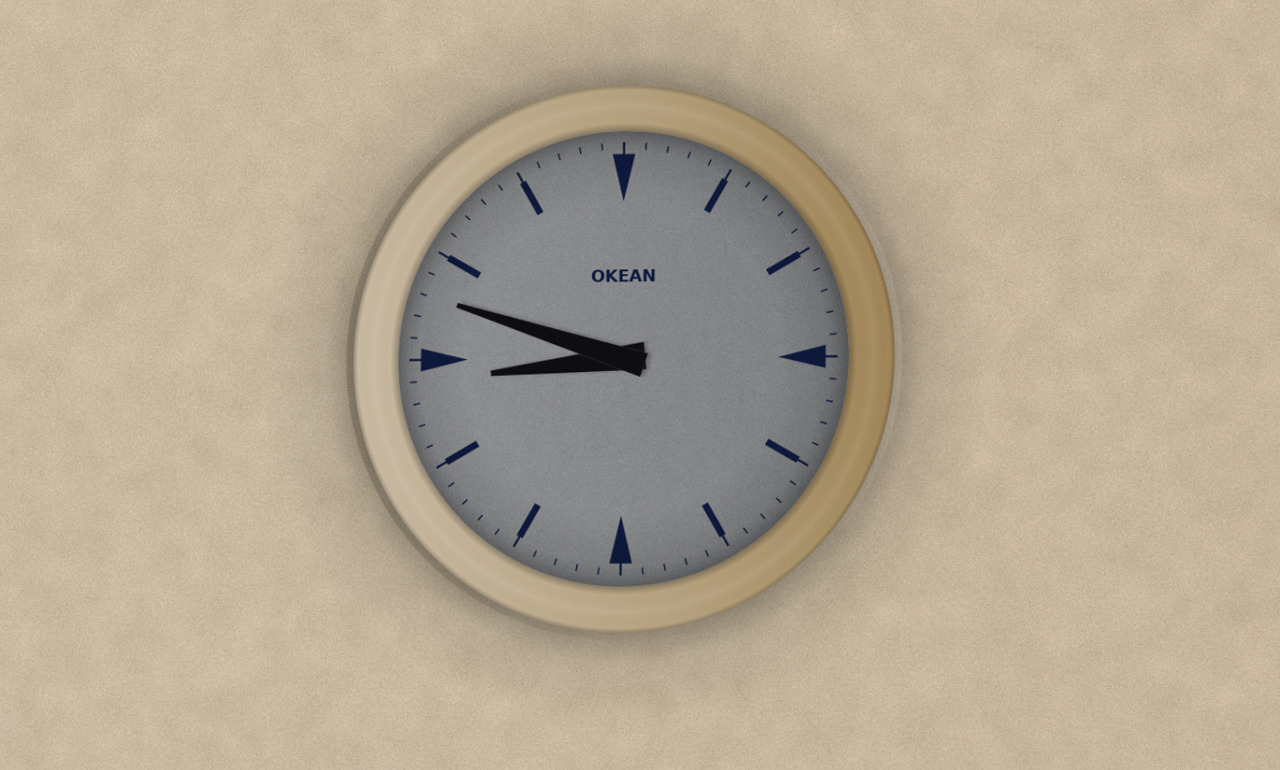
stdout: 8 h 48 min
